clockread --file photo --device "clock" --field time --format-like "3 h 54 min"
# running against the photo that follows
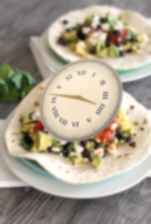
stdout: 3 h 47 min
